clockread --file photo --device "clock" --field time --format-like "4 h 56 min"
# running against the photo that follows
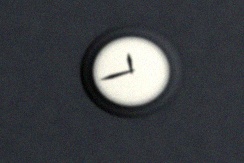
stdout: 11 h 42 min
